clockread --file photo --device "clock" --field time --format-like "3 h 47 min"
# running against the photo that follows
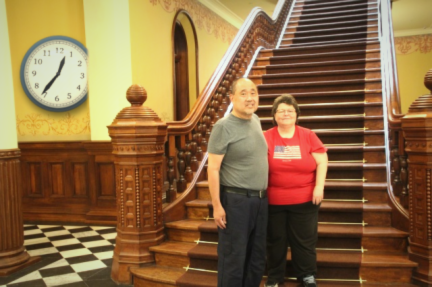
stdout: 12 h 36 min
